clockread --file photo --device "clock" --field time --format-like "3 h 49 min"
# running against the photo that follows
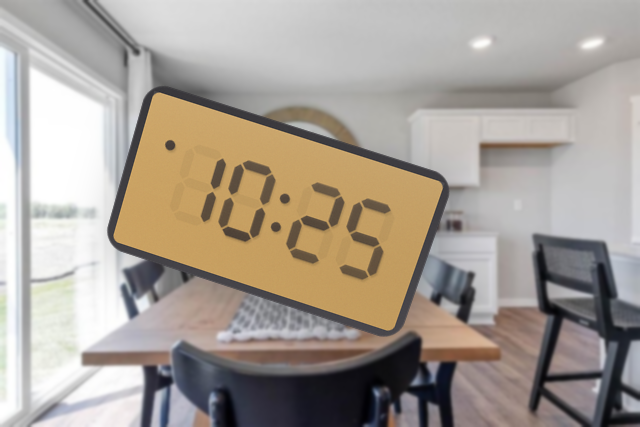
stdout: 10 h 25 min
